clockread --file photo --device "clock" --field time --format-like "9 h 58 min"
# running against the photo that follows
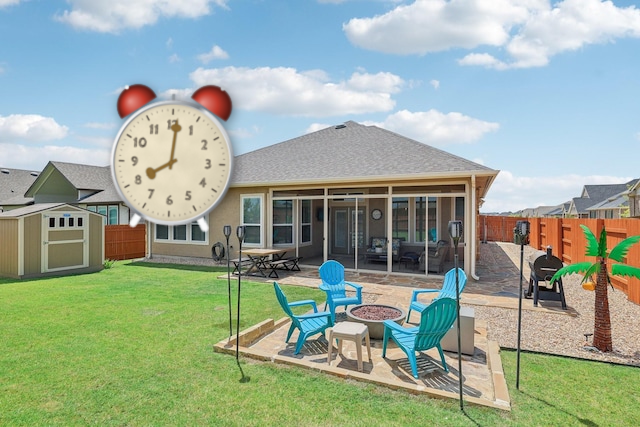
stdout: 8 h 01 min
